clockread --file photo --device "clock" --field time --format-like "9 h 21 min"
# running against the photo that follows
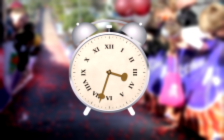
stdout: 3 h 33 min
